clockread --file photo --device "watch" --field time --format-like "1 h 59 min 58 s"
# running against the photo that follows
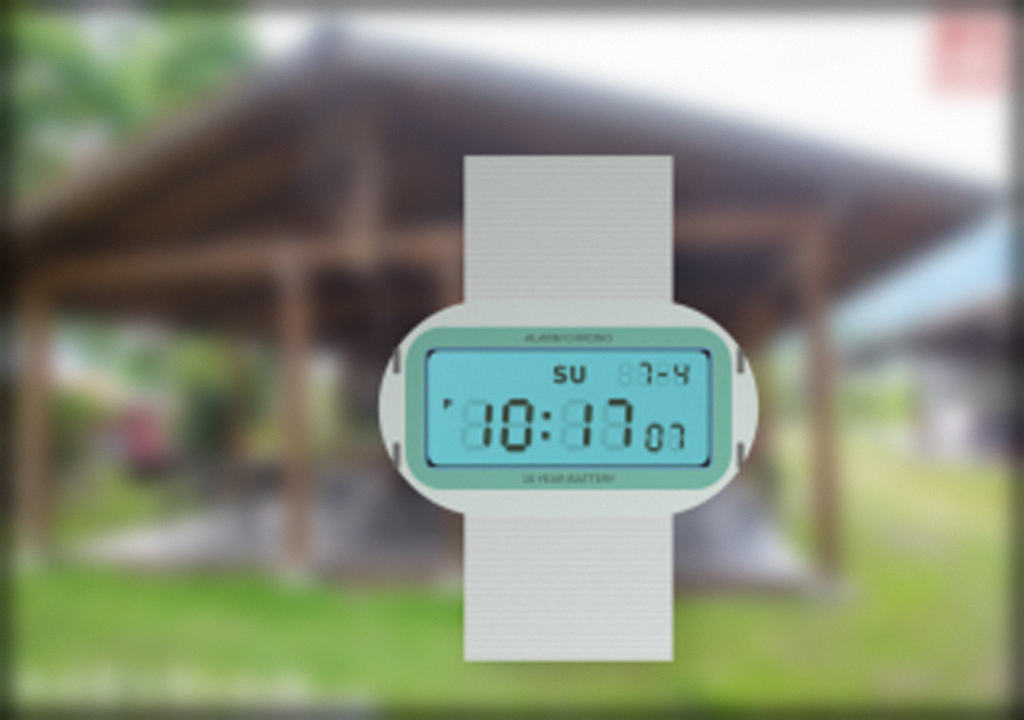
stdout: 10 h 17 min 07 s
